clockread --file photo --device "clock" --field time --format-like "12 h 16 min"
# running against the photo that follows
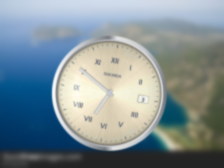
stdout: 6 h 50 min
